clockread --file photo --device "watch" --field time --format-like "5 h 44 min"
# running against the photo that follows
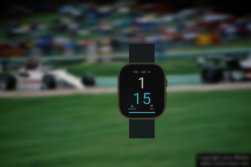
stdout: 1 h 15 min
